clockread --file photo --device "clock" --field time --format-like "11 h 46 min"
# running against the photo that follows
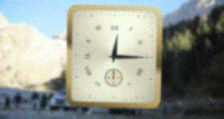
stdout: 12 h 15 min
